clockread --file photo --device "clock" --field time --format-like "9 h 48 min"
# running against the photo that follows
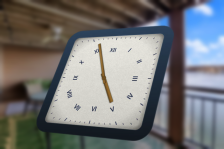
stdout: 4 h 56 min
